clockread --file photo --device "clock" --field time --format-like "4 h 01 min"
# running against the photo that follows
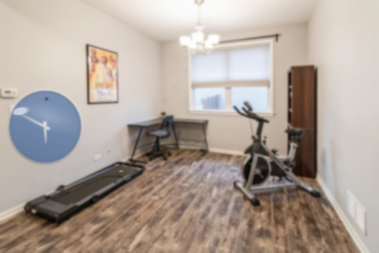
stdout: 5 h 49 min
